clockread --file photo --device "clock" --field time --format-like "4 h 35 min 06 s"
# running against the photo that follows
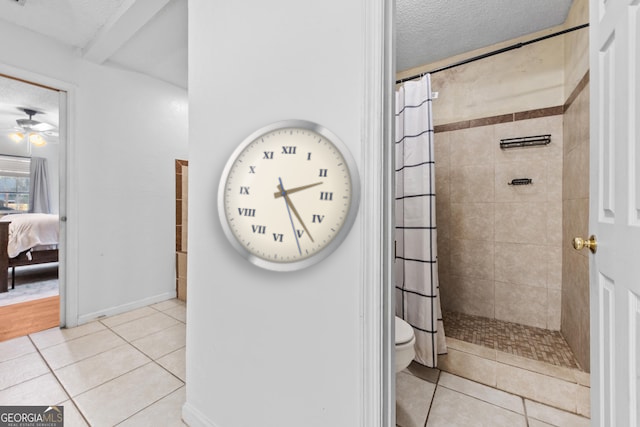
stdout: 2 h 23 min 26 s
